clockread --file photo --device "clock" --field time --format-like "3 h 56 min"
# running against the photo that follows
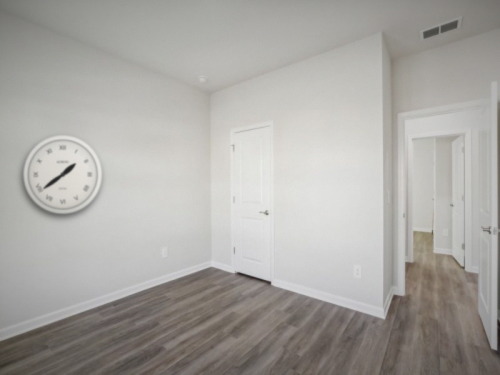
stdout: 1 h 39 min
